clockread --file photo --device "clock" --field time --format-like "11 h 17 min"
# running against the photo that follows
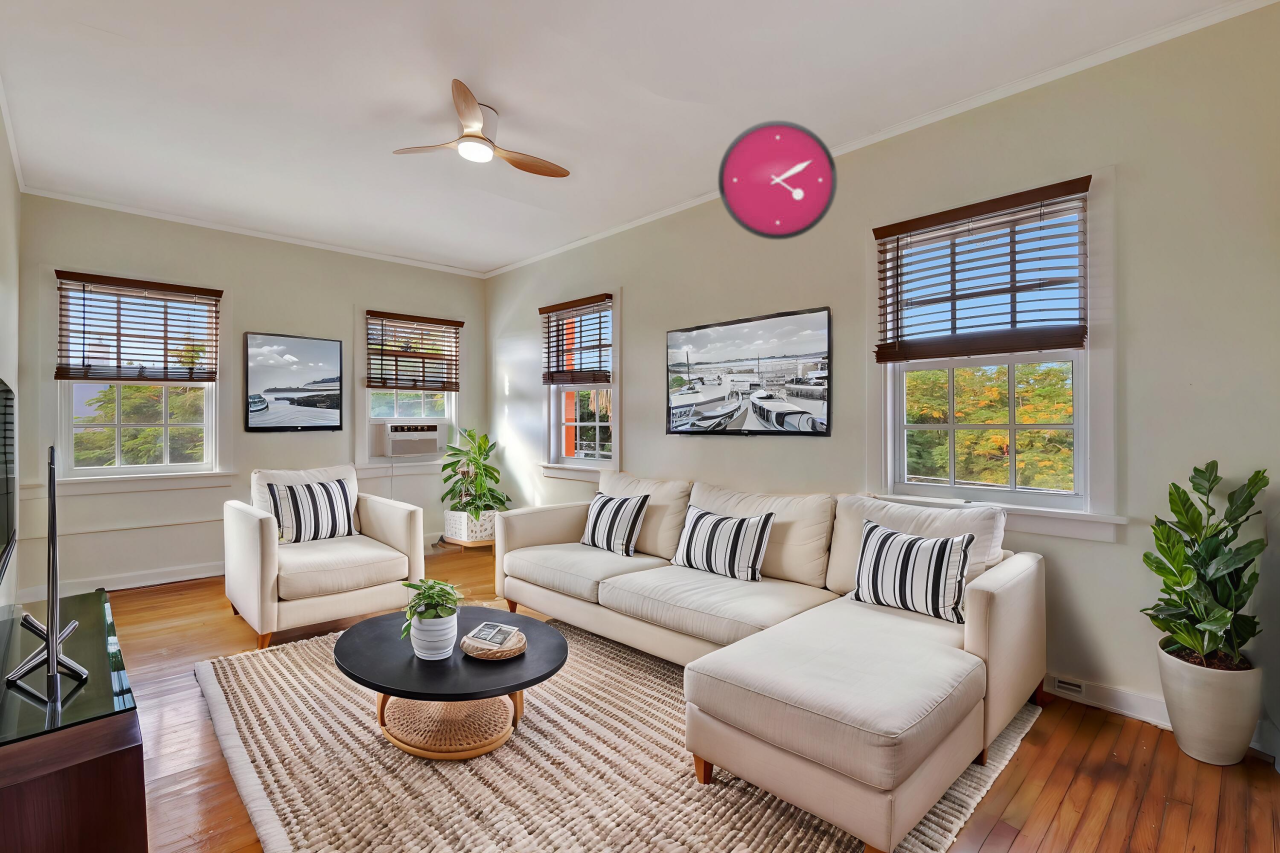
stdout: 4 h 10 min
